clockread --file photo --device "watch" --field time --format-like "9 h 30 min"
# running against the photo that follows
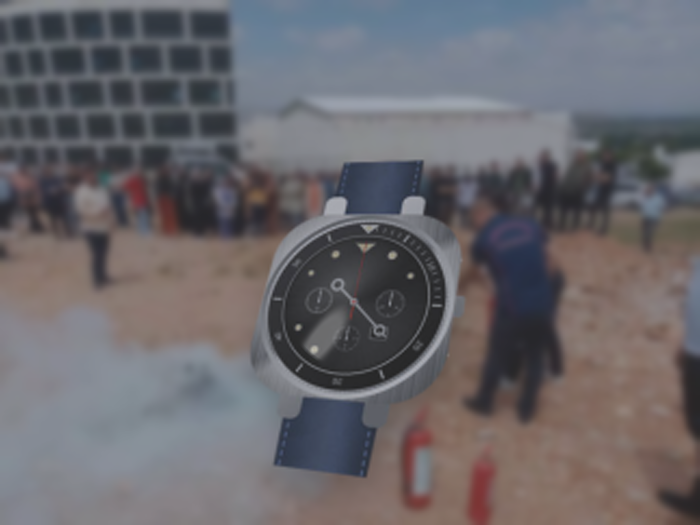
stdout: 10 h 22 min
